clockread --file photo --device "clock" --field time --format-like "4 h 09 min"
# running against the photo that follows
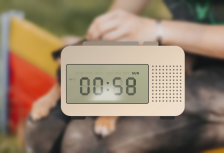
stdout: 0 h 58 min
